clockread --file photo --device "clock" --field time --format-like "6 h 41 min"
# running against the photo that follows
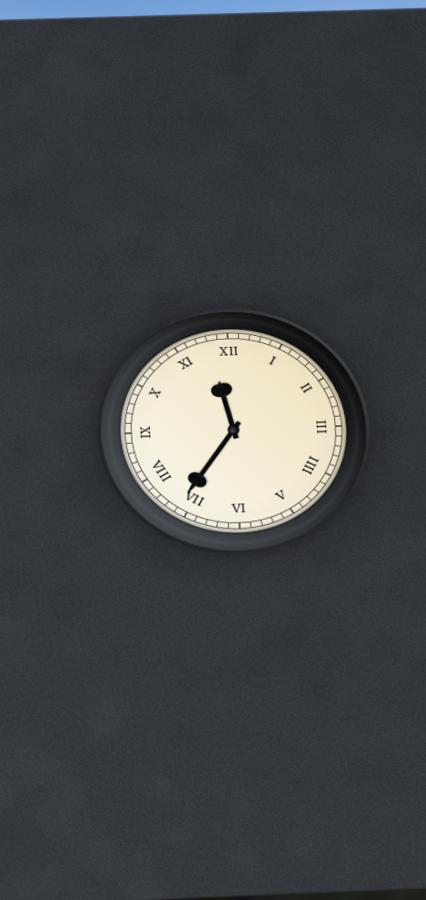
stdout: 11 h 36 min
